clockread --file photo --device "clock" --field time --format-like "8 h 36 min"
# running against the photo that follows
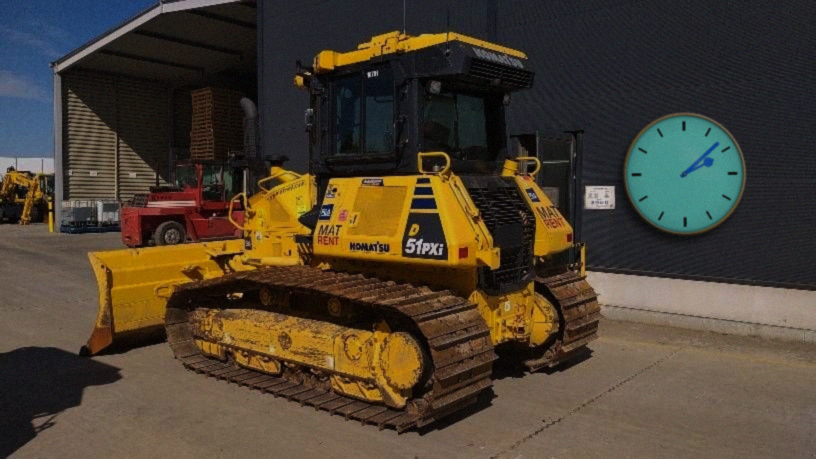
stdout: 2 h 08 min
